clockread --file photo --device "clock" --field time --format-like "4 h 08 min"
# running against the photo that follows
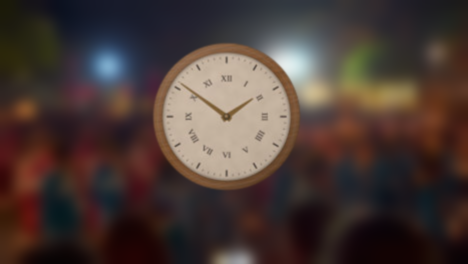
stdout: 1 h 51 min
